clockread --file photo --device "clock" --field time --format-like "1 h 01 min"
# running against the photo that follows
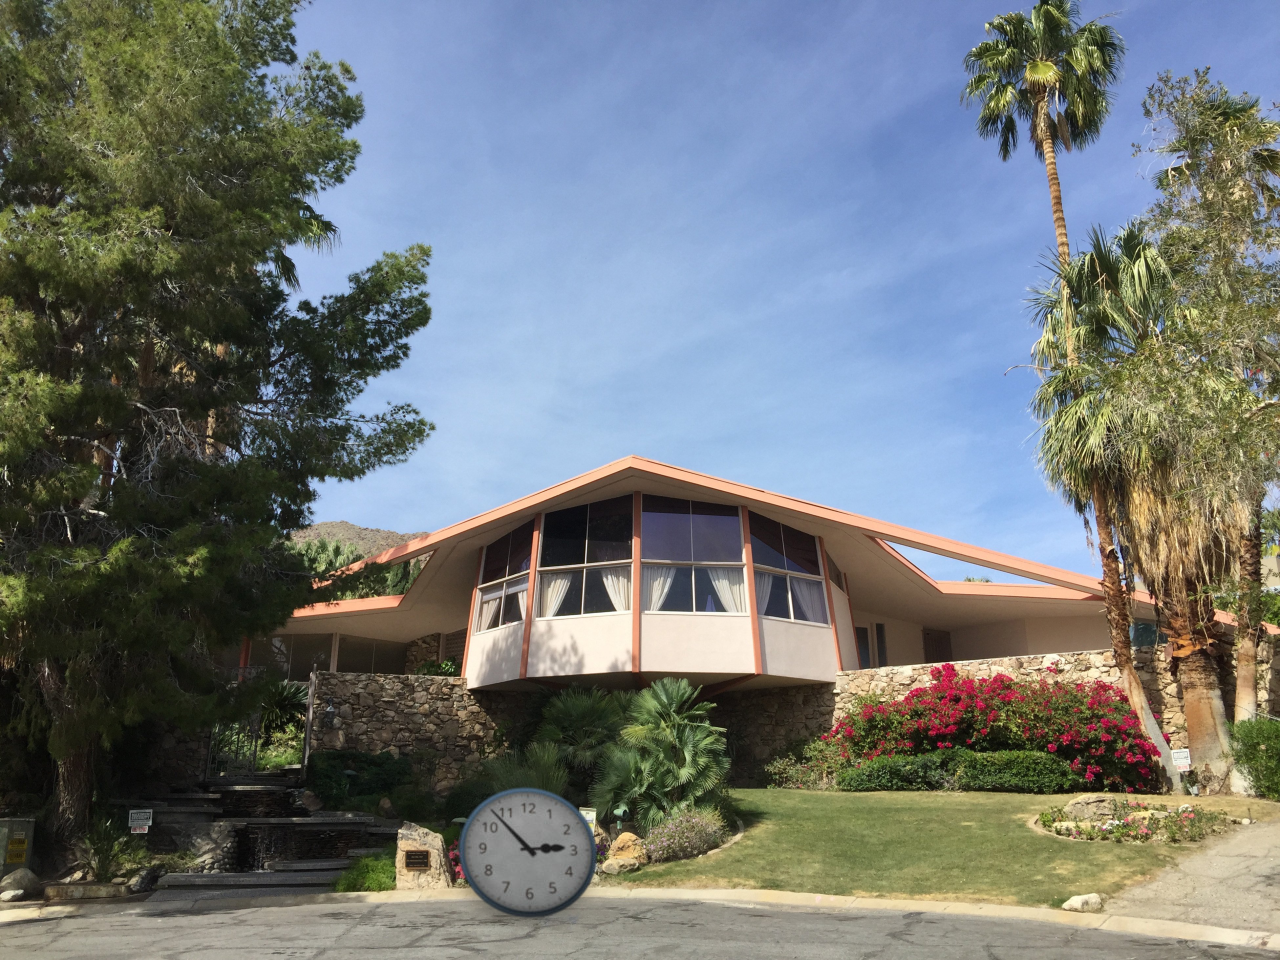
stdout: 2 h 53 min
